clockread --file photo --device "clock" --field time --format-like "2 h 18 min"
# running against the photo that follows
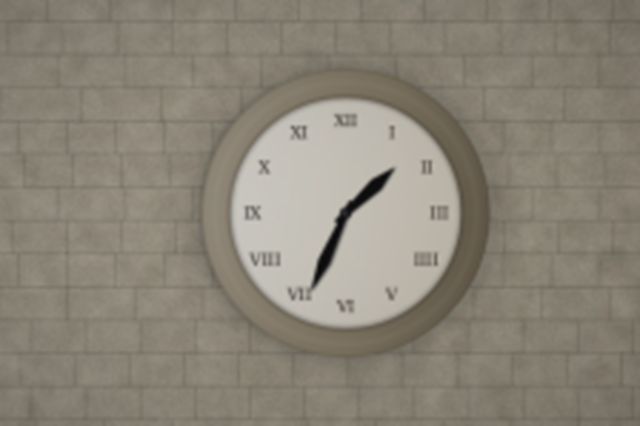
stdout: 1 h 34 min
